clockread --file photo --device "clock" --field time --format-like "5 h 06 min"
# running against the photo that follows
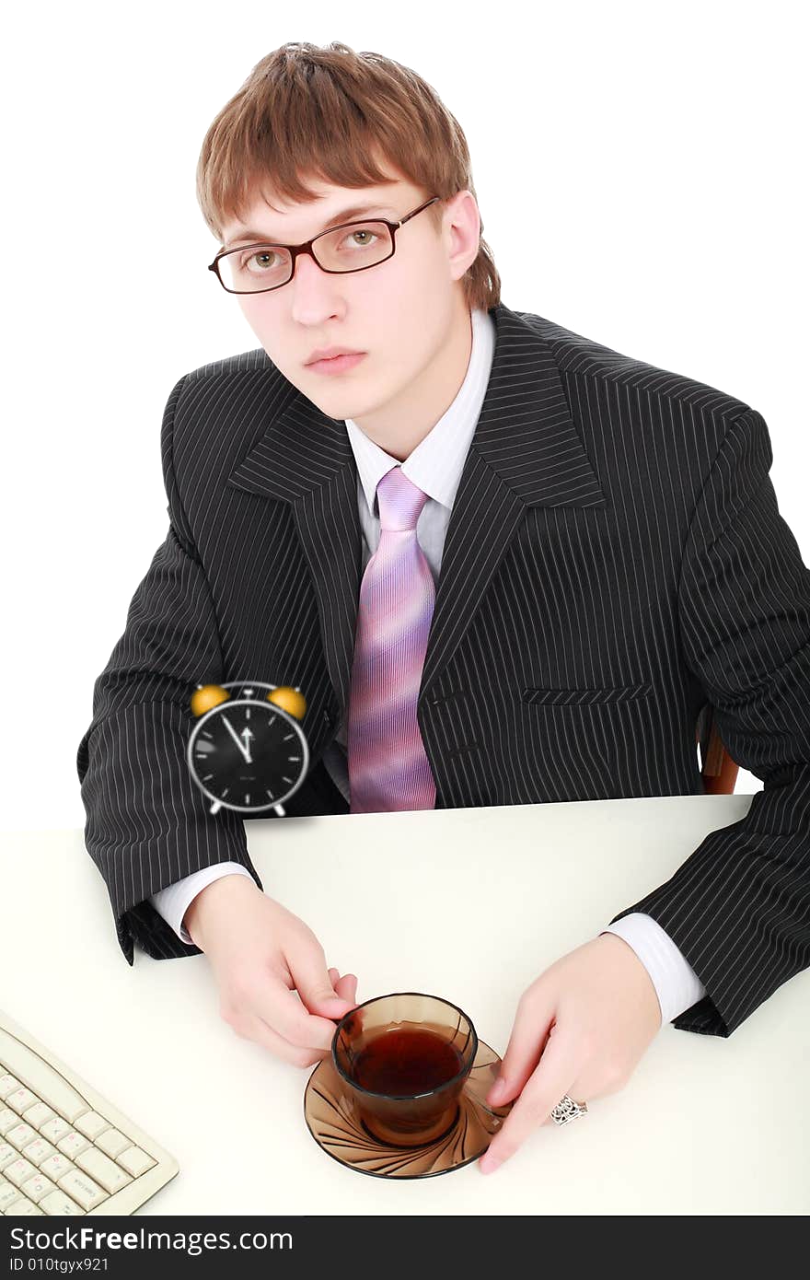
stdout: 11 h 55 min
